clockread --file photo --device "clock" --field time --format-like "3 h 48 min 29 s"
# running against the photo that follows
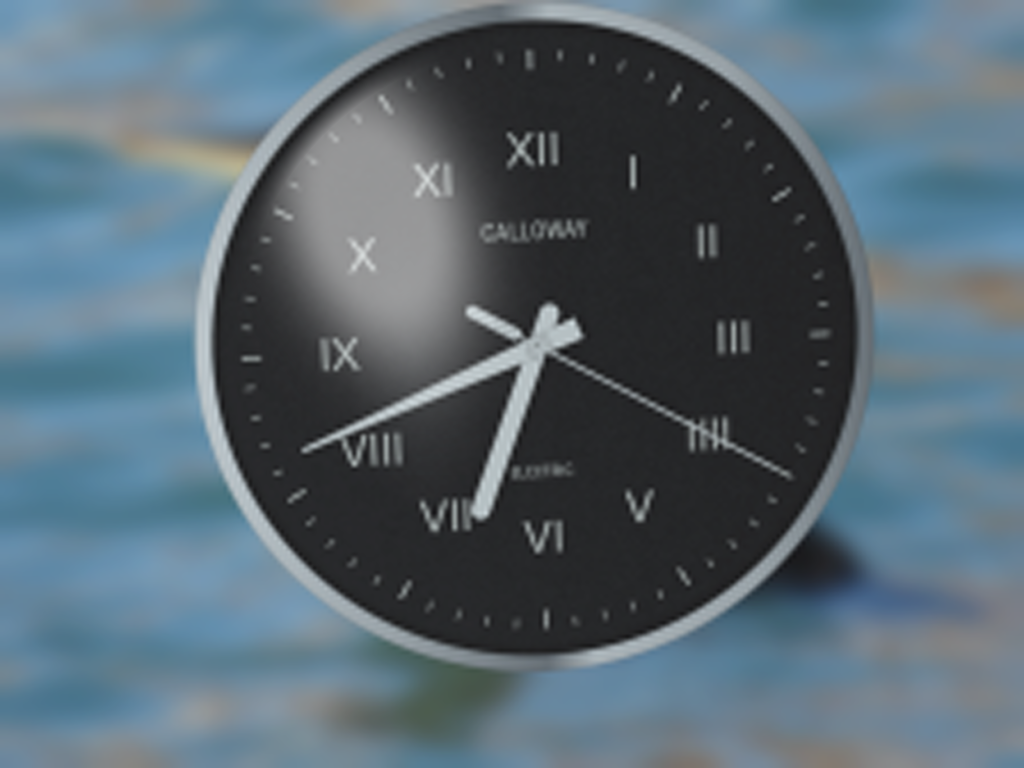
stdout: 6 h 41 min 20 s
